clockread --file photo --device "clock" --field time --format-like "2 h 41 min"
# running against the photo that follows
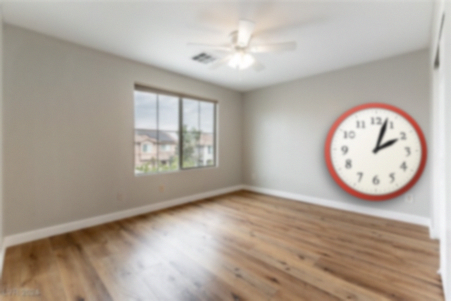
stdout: 2 h 03 min
